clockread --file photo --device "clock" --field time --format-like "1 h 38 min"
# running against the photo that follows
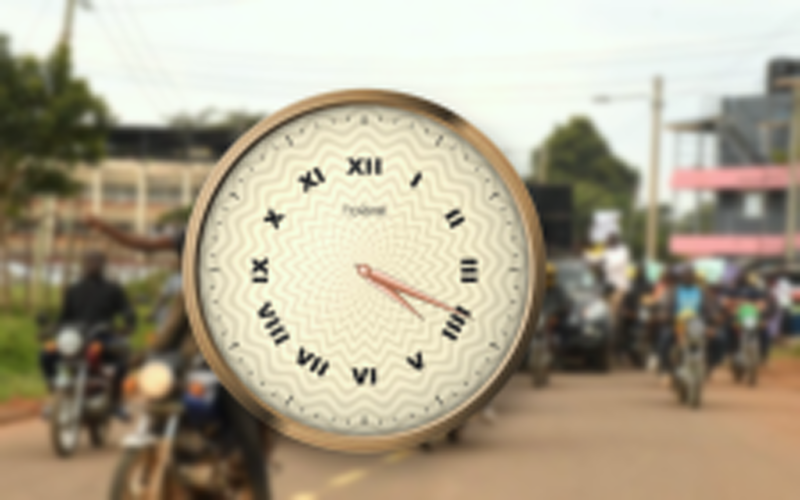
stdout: 4 h 19 min
